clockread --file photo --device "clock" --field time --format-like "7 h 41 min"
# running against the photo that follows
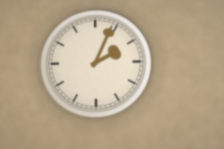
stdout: 2 h 04 min
